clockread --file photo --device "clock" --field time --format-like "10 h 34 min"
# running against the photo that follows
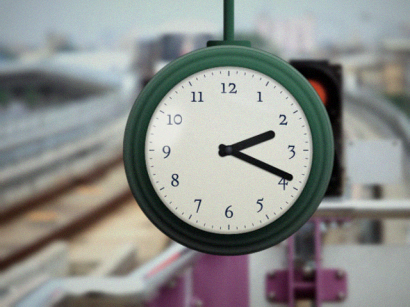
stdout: 2 h 19 min
